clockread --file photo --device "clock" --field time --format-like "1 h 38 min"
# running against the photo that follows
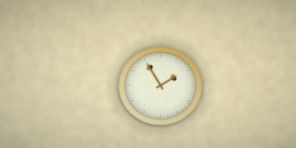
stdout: 1 h 55 min
